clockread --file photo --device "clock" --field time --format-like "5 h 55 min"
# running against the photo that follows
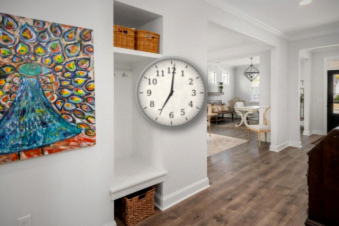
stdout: 7 h 01 min
